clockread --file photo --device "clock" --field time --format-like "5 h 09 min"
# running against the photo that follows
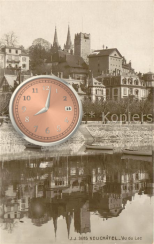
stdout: 8 h 02 min
